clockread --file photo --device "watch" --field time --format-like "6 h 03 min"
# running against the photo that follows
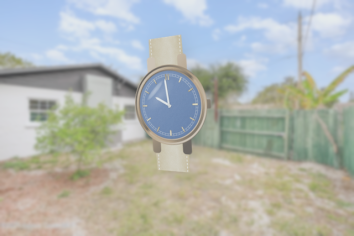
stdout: 9 h 59 min
